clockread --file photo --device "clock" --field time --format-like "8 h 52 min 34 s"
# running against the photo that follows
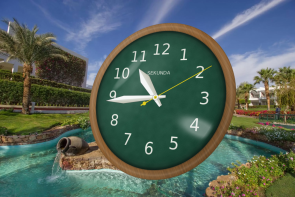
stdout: 10 h 44 min 10 s
